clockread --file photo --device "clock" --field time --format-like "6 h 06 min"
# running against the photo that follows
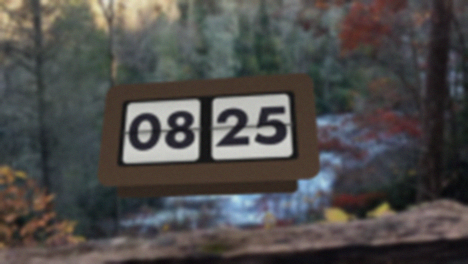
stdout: 8 h 25 min
